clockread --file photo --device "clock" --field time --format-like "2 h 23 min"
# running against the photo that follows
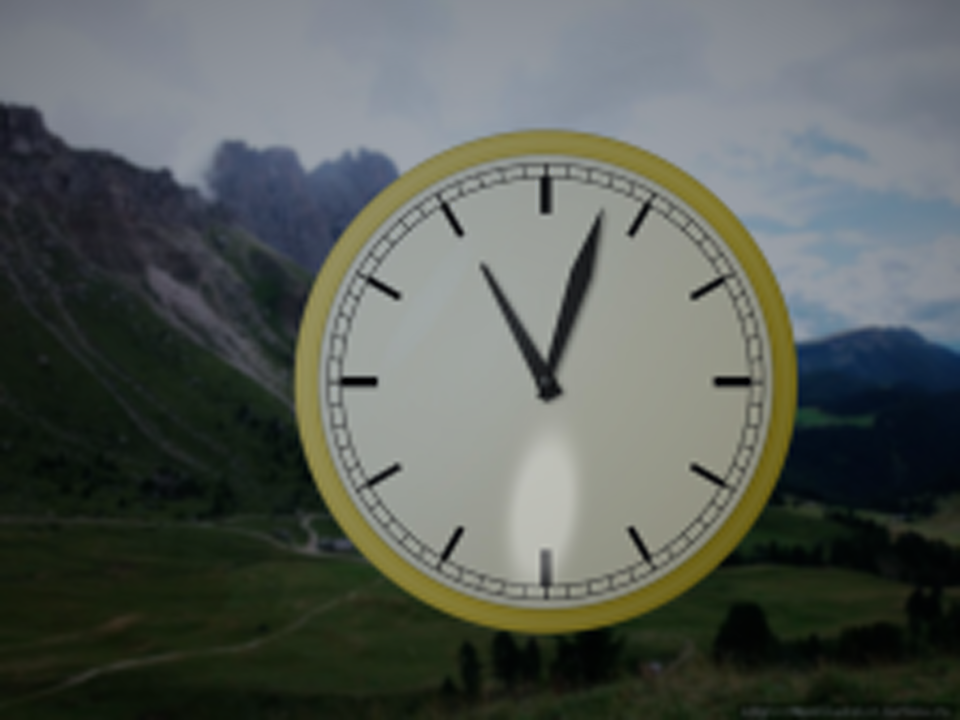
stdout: 11 h 03 min
